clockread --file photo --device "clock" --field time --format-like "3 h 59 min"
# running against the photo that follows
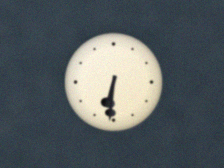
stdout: 6 h 31 min
